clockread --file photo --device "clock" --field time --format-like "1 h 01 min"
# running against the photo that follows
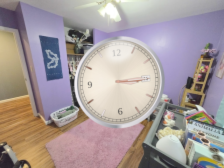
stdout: 3 h 15 min
